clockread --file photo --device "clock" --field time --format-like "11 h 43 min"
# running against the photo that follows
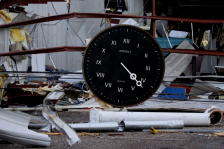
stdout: 4 h 22 min
